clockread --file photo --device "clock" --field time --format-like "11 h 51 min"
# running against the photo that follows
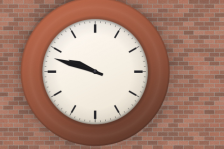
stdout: 9 h 48 min
